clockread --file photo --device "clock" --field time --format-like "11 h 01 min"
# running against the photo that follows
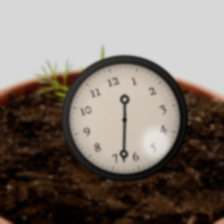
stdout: 12 h 33 min
